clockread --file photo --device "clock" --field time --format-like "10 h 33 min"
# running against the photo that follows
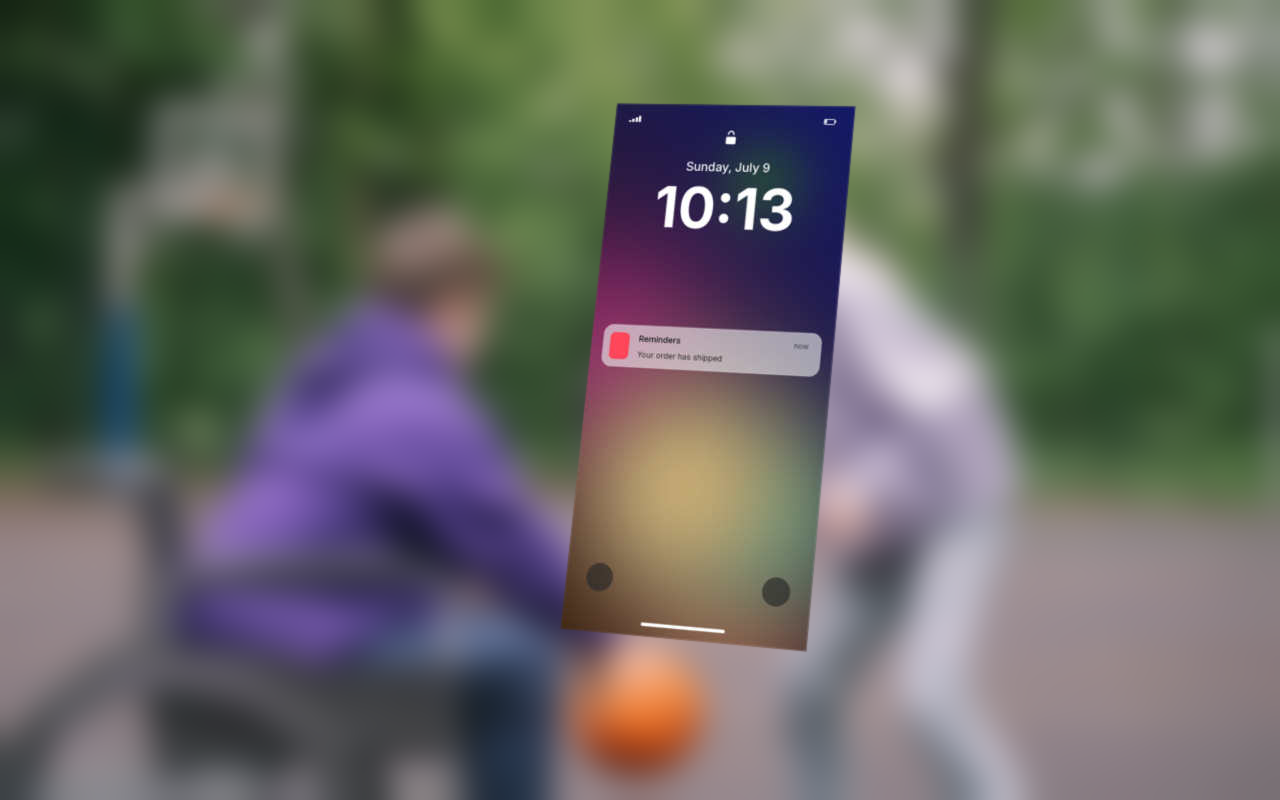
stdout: 10 h 13 min
